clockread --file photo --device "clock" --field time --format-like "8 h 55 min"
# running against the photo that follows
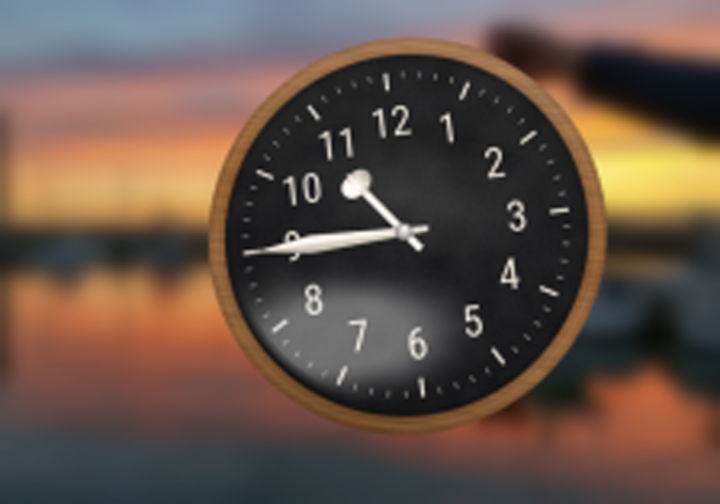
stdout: 10 h 45 min
